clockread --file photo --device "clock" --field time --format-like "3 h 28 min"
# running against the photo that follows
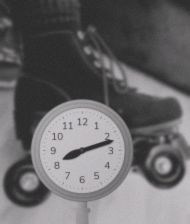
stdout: 8 h 12 min
